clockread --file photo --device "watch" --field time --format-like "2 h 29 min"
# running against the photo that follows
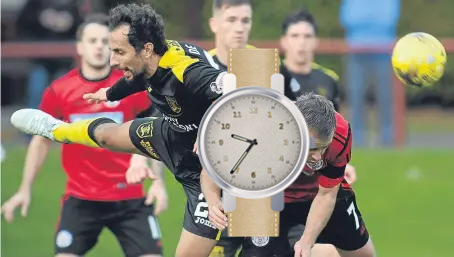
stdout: 9 h 36 min
